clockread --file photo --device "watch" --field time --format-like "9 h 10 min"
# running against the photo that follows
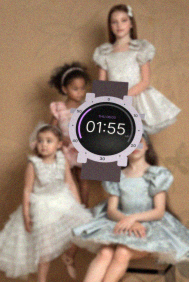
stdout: 1 h 55 min
